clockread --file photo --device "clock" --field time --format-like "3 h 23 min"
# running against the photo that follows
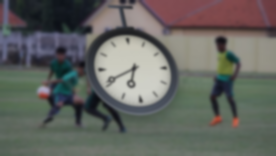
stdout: 6 h 41 min
